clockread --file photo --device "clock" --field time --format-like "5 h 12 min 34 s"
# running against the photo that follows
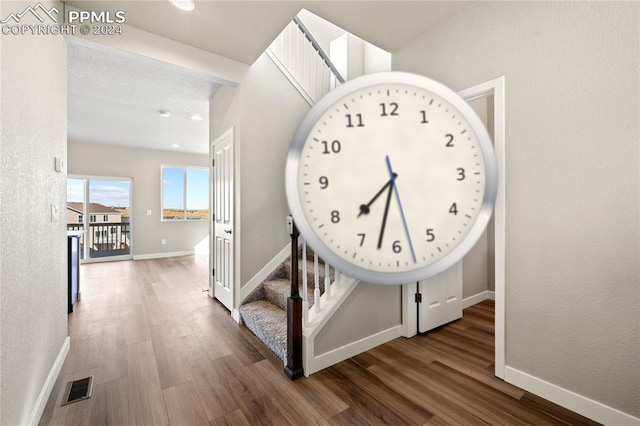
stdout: 7 h 32 min 28 s
